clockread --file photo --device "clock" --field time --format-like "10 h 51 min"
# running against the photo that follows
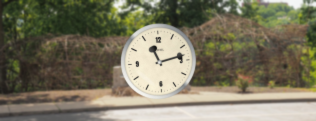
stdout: 11 h 13 min
